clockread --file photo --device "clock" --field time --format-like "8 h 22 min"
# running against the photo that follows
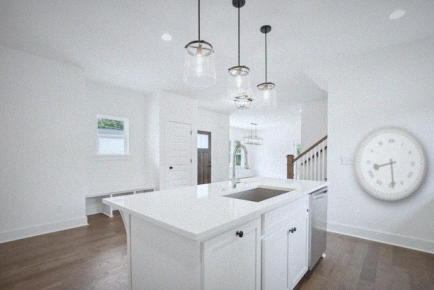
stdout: 8 h 29 min
